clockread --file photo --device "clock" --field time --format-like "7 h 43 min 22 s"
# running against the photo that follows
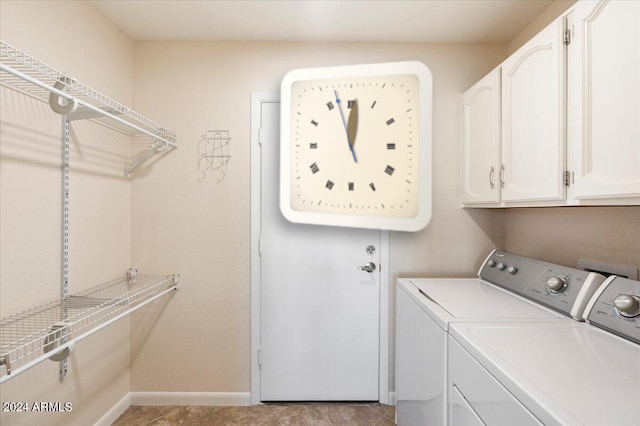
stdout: 12 h 00 min 57 s
